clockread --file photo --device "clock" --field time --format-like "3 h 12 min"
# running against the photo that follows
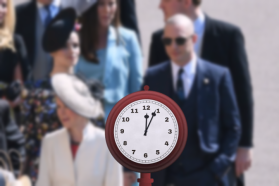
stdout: 12 h 04 min
